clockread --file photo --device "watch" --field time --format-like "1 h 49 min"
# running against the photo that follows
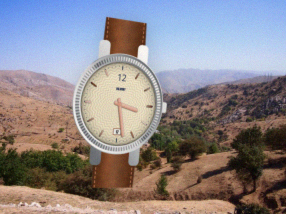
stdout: 3 h 28 min
